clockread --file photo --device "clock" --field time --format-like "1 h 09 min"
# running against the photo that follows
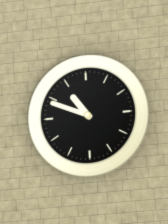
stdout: 10 h 49 min
